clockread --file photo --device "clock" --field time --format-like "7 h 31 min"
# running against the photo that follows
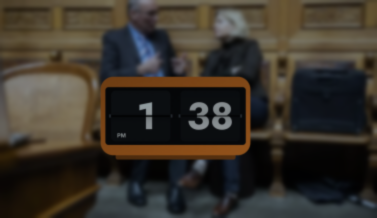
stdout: 1 h 38 min
